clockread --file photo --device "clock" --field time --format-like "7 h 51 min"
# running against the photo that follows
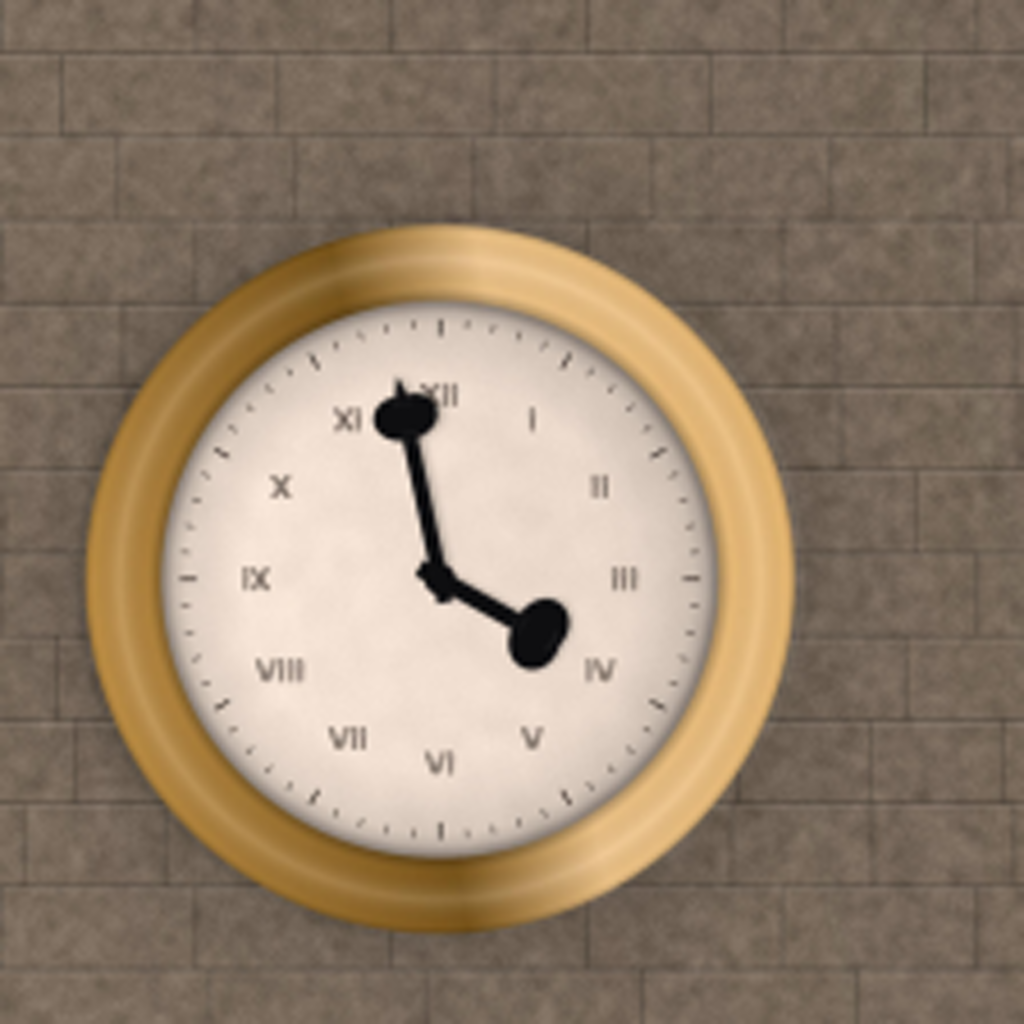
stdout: 3 h 58 min
